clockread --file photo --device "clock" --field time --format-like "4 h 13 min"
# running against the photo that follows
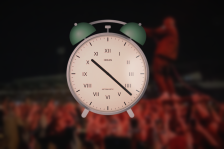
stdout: 10 h 22 min
